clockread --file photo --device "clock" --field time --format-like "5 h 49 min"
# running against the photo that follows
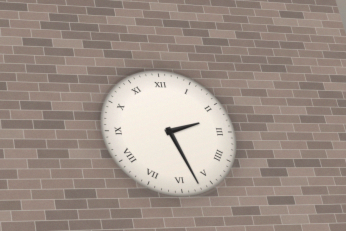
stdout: 2 h 27 min
